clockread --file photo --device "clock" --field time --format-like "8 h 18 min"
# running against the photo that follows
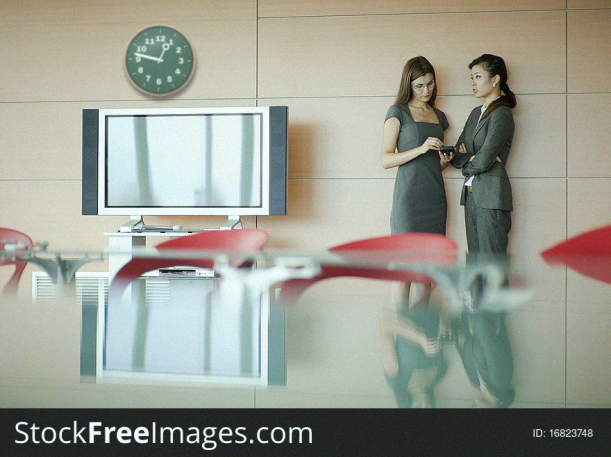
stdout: 12 h 47 min
